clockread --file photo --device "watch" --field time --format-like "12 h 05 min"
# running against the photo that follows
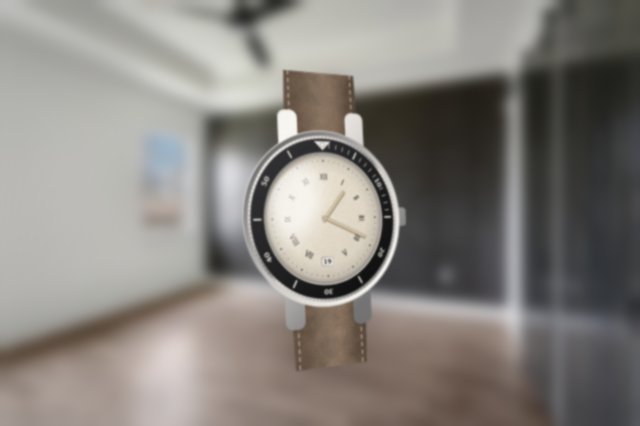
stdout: 1 h 19 min
